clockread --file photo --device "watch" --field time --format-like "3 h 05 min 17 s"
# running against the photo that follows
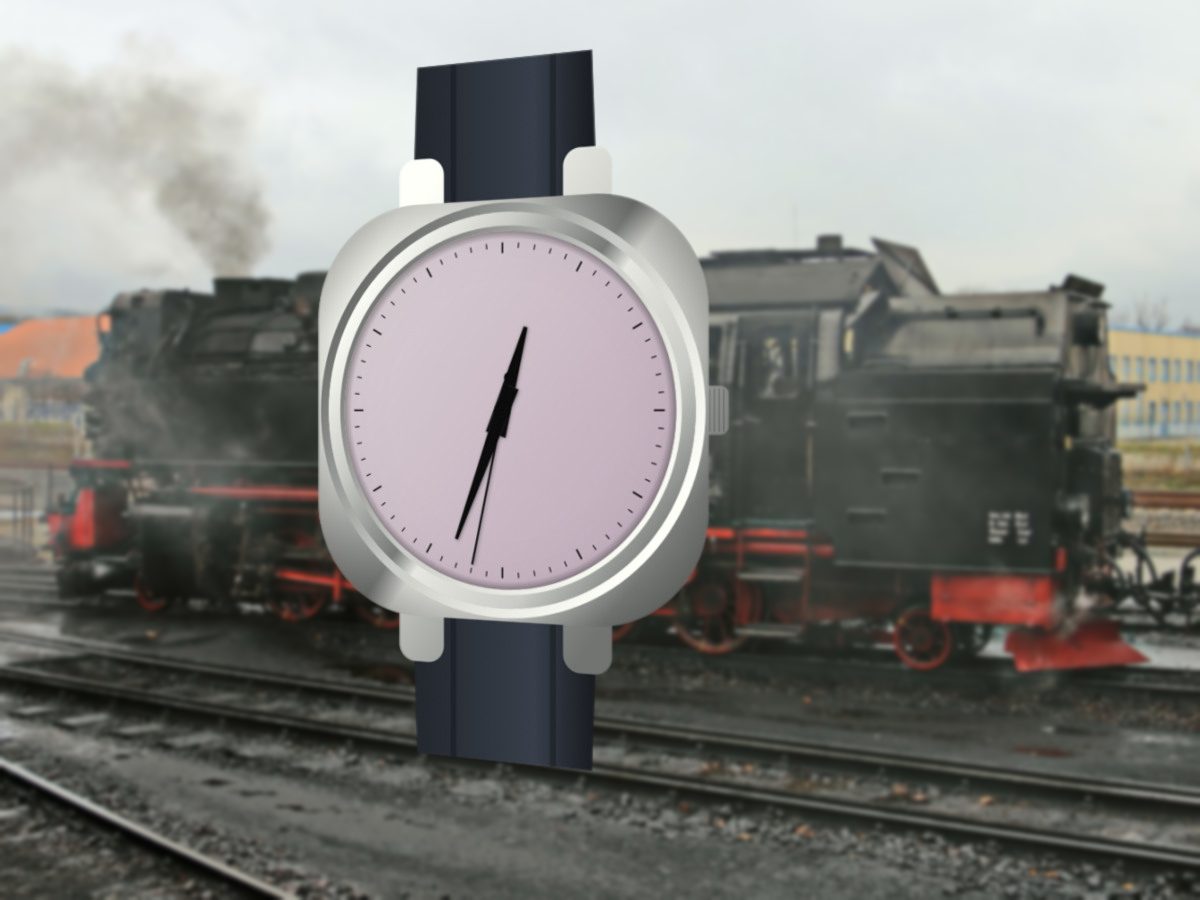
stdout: 12 h 33 min 32 s
